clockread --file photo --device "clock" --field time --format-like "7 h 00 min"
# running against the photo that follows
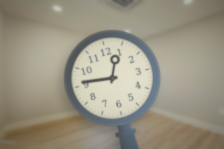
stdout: 12 h 46 min
